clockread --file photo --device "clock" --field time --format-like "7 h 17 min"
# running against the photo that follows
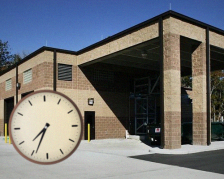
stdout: 7 h 34 min
